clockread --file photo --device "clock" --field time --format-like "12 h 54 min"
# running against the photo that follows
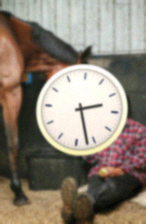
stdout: 2 h 27 min
